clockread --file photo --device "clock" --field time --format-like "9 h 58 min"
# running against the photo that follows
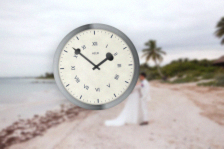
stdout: 1 h 52 min
